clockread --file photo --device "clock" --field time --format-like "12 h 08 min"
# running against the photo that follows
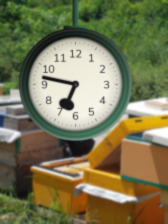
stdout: 6 h 47 min
